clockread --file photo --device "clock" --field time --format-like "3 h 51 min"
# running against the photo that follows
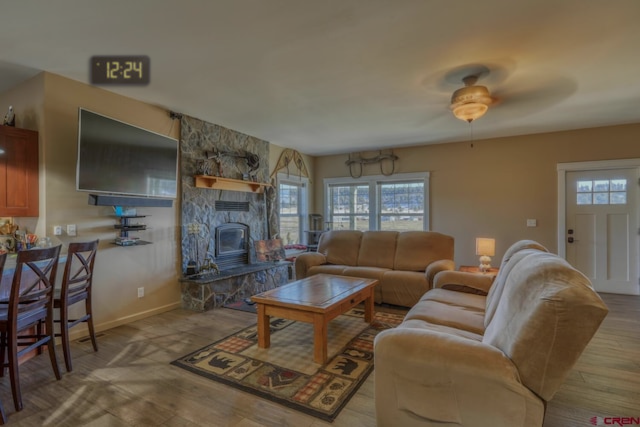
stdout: 12 h 24 min
